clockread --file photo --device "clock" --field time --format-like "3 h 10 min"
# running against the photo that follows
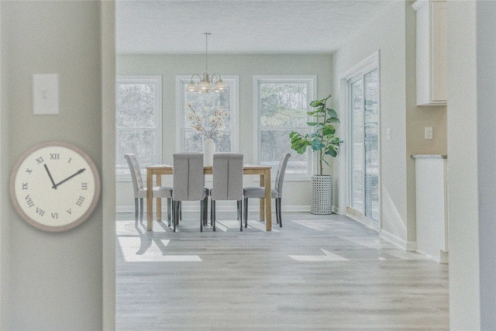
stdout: 11 h 10 min
